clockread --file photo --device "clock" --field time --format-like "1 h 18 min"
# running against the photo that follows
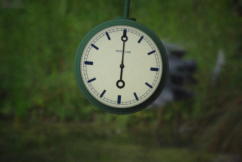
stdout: 6 h 00 min
